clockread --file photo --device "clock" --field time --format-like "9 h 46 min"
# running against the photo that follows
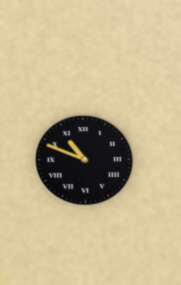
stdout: 10 h 49 min
